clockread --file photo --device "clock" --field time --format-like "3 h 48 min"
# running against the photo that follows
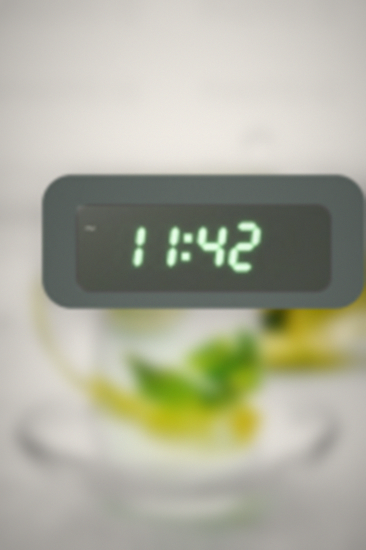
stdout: 11 h 42 min
